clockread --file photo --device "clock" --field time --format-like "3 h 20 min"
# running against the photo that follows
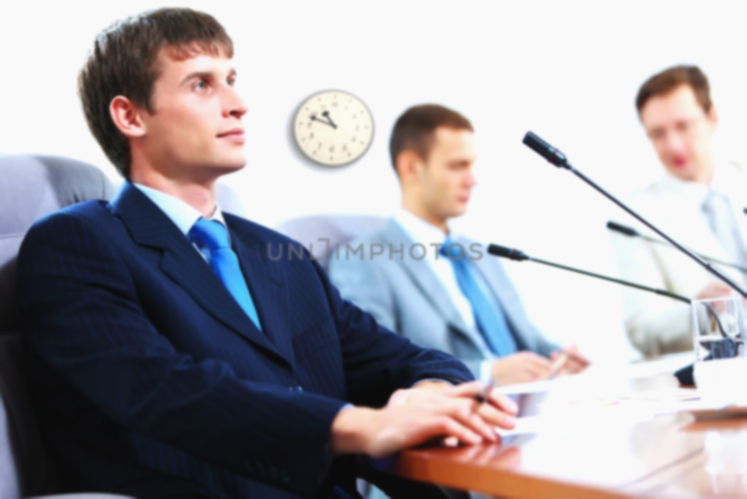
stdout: 10 h 48 min
